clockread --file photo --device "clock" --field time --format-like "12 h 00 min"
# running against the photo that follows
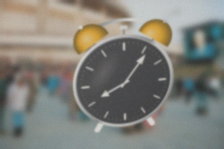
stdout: 8 h 06 min
